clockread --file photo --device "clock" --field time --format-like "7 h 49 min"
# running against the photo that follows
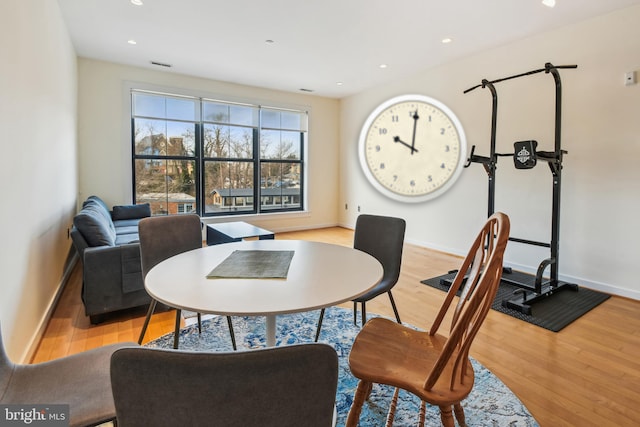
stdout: 10 h 01 min
